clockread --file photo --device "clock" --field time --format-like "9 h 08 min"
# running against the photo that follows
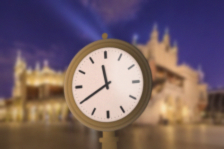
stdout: 11 h 40 min
